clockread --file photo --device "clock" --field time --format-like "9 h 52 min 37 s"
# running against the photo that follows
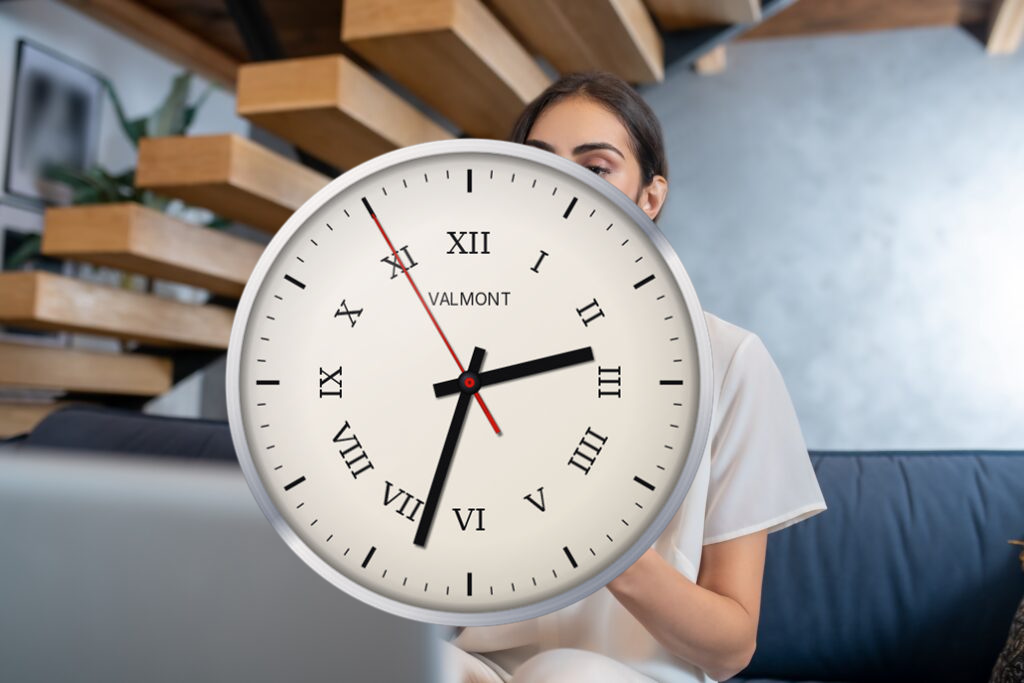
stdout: 2 h 32 min 55 s
